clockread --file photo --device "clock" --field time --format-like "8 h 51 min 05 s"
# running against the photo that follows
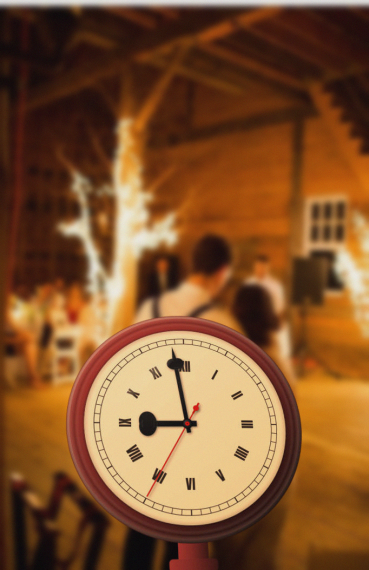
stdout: 8 h 58 min 35 s
